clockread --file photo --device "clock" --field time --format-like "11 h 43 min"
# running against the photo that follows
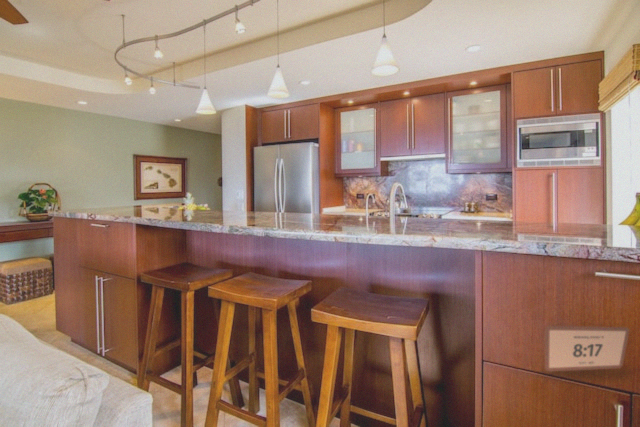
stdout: 8 h 17 min
